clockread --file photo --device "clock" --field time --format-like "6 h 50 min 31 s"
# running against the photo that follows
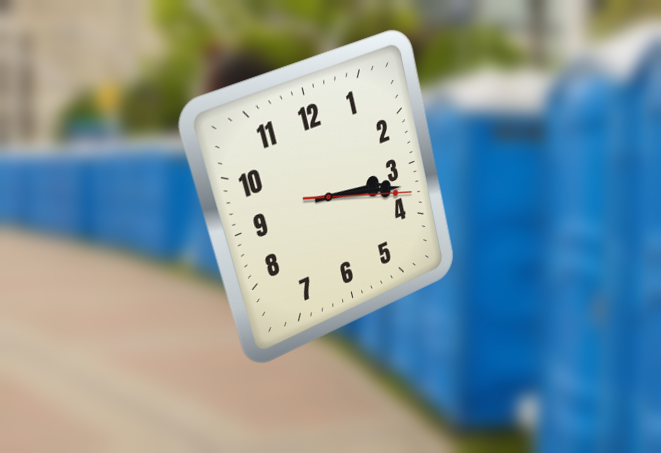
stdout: 3 h 17 min 18 s
